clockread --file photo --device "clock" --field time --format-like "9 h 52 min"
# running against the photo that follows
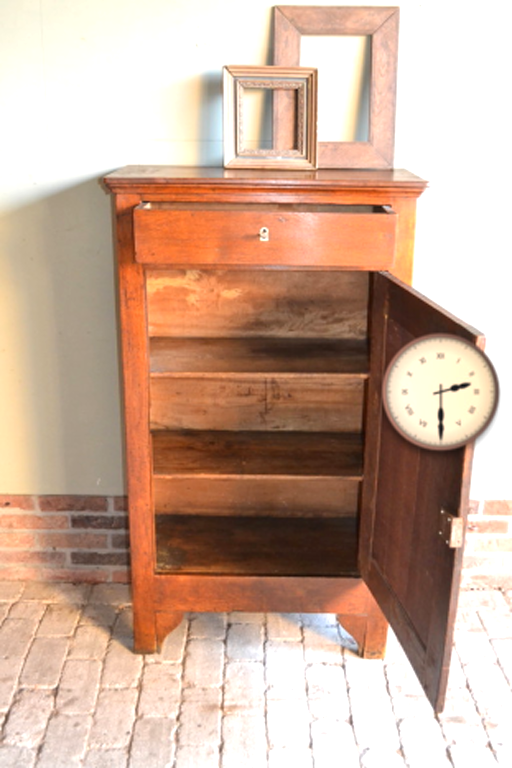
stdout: 2 h 30 min
